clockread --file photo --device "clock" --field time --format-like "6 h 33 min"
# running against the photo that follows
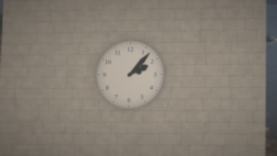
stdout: 2 h 07 min
